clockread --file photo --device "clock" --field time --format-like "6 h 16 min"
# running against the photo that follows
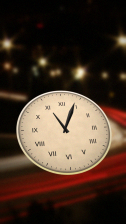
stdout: 11 h 04 min
